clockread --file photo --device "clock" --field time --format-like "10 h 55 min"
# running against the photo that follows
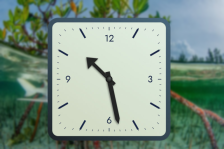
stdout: 10 h 28 min
